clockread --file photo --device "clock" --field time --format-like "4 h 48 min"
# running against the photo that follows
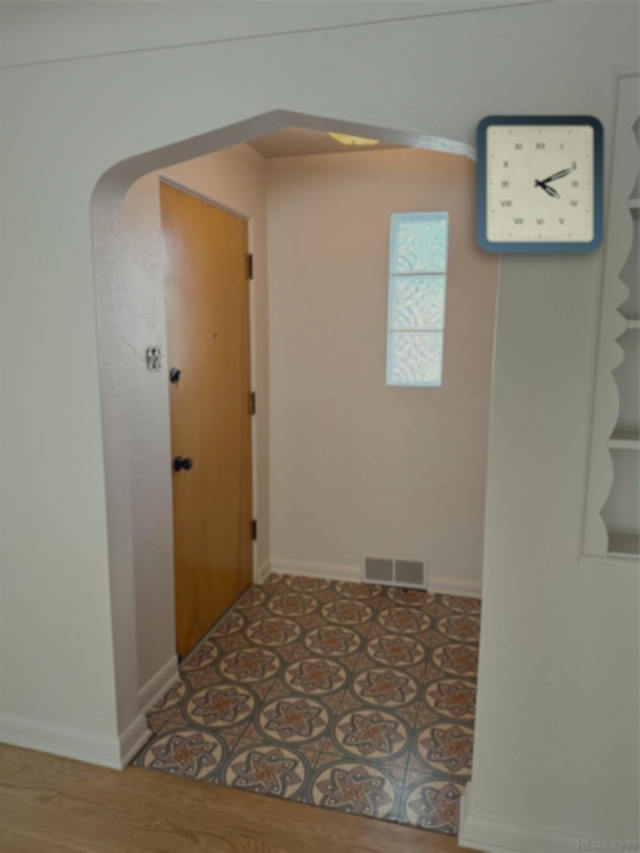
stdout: 4 h 11 min
